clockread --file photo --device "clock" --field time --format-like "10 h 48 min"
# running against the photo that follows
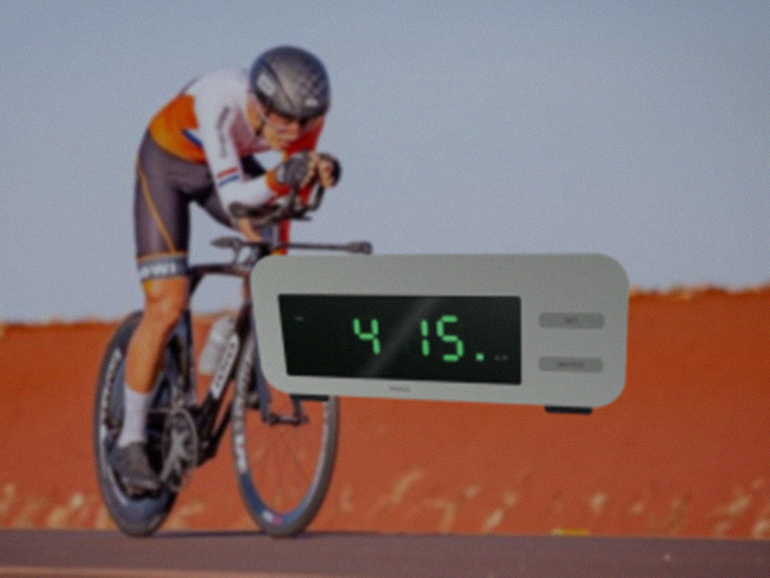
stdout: 4 h 15 min
